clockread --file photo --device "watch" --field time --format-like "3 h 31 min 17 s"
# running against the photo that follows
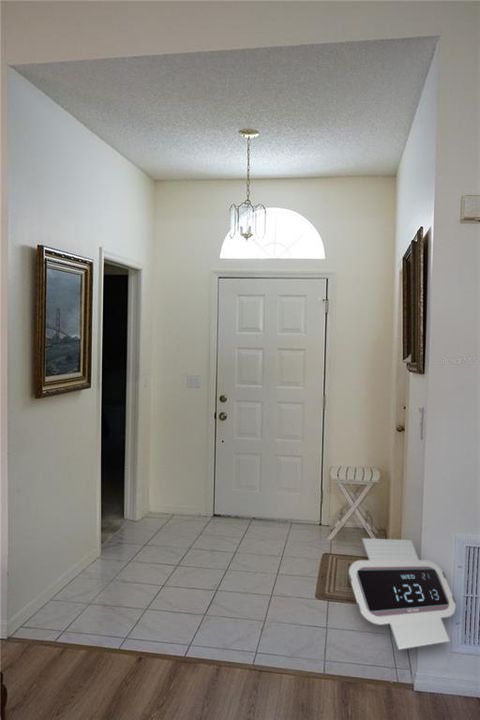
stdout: 1 h 23 min 13 s
